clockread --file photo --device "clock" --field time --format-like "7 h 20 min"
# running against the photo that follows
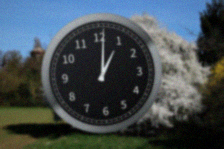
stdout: 1 h 01 min
